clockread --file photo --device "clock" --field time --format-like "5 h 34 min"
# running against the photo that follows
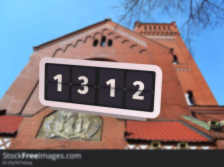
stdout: 13 h 12 min
